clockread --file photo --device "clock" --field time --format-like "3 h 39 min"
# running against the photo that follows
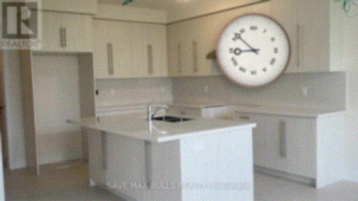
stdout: 8 h 52 min
